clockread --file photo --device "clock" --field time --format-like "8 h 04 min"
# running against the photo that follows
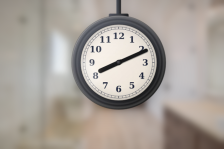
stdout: 8 h 11 min
